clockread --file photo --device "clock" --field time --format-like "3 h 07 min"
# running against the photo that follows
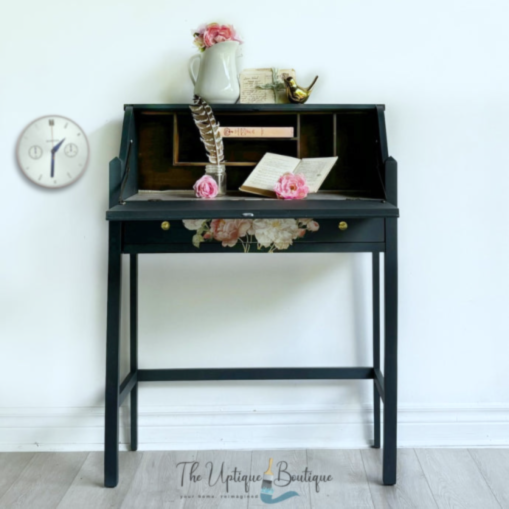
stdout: 1 h 31 min
